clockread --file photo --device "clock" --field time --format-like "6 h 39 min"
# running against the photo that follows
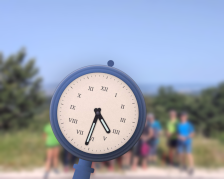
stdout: 4 h 31 min
